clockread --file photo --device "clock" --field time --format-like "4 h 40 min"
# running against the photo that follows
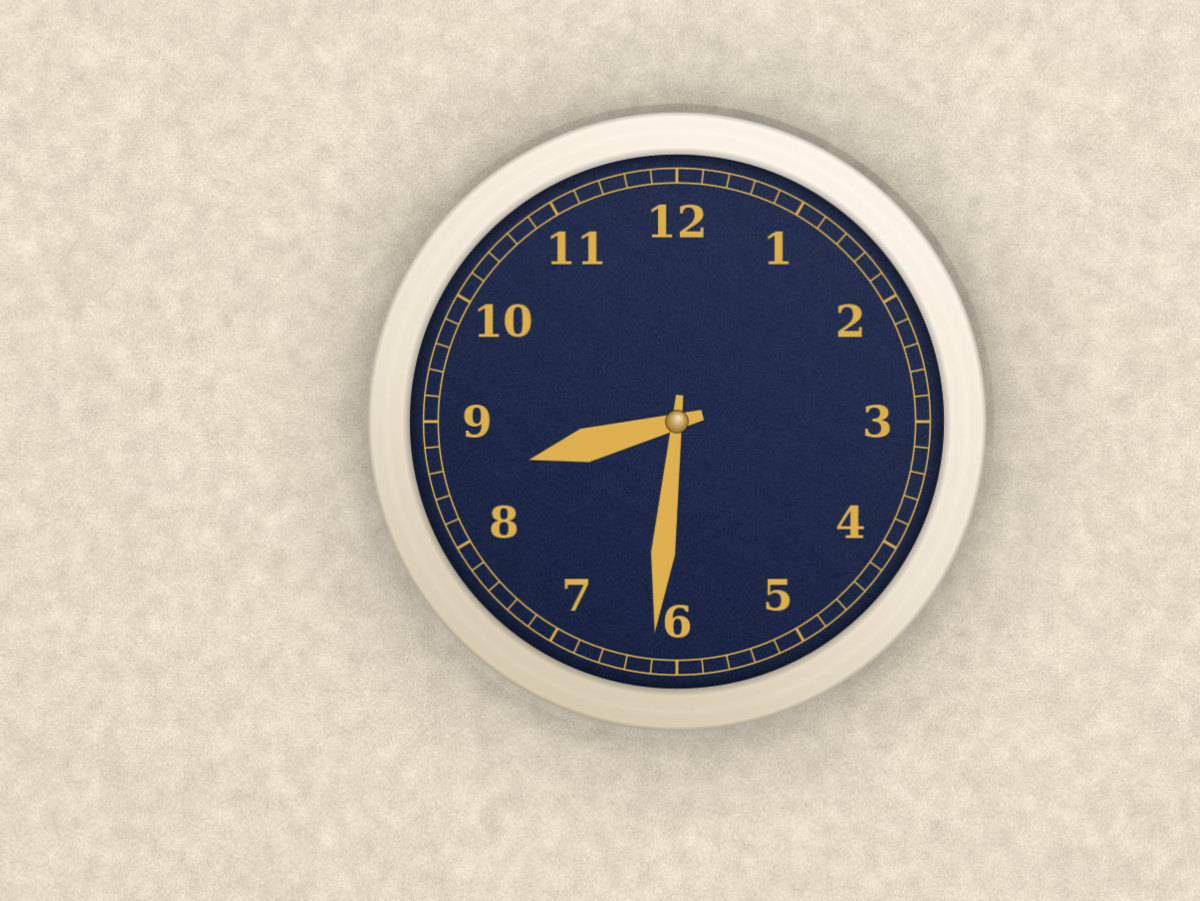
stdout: 8 h 31 min
